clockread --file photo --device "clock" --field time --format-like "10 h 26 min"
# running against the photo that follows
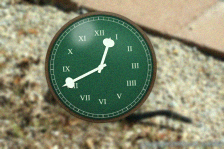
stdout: 12 h 41 min
